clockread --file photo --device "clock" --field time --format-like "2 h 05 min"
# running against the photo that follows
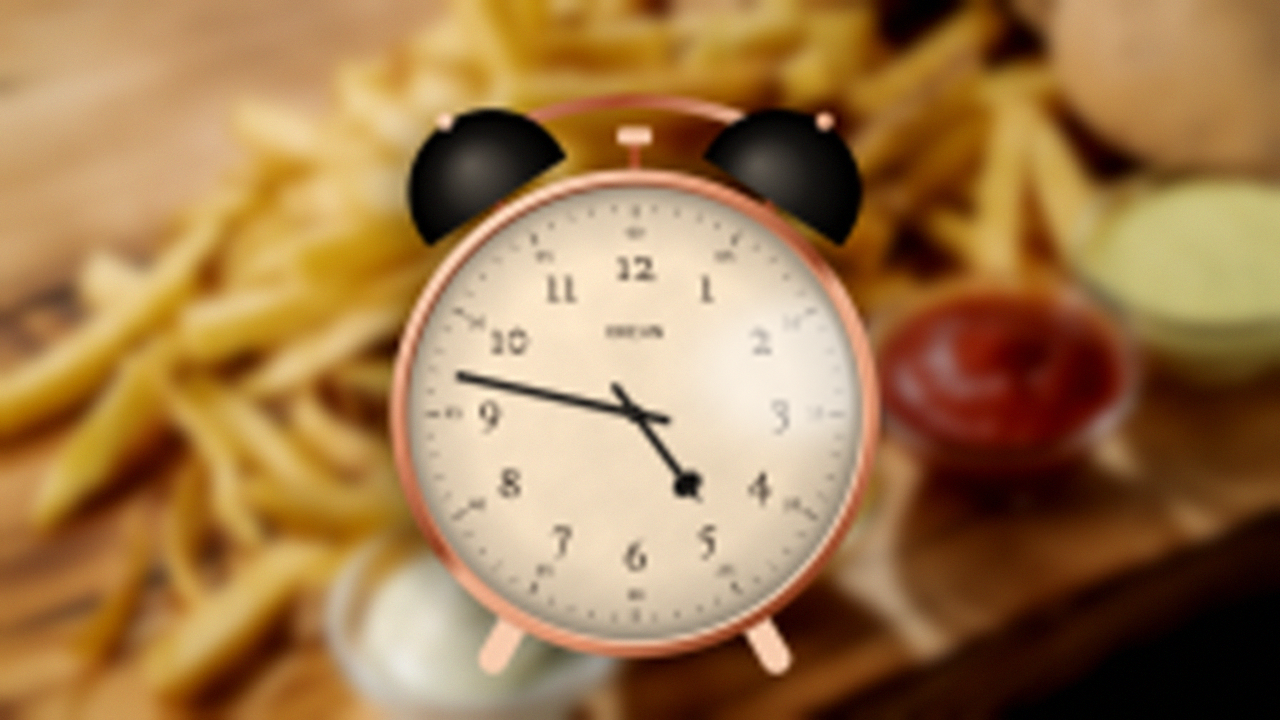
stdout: 4 h 47 min
